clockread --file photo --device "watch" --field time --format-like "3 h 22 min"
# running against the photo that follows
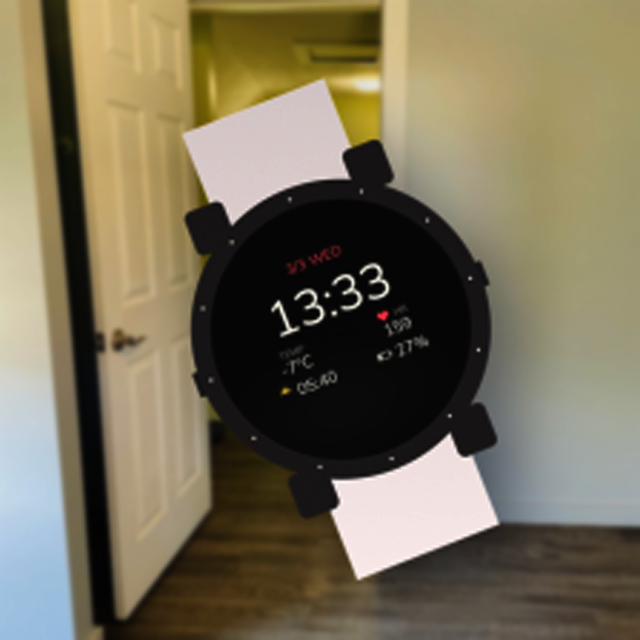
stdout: 13 h 33 min
